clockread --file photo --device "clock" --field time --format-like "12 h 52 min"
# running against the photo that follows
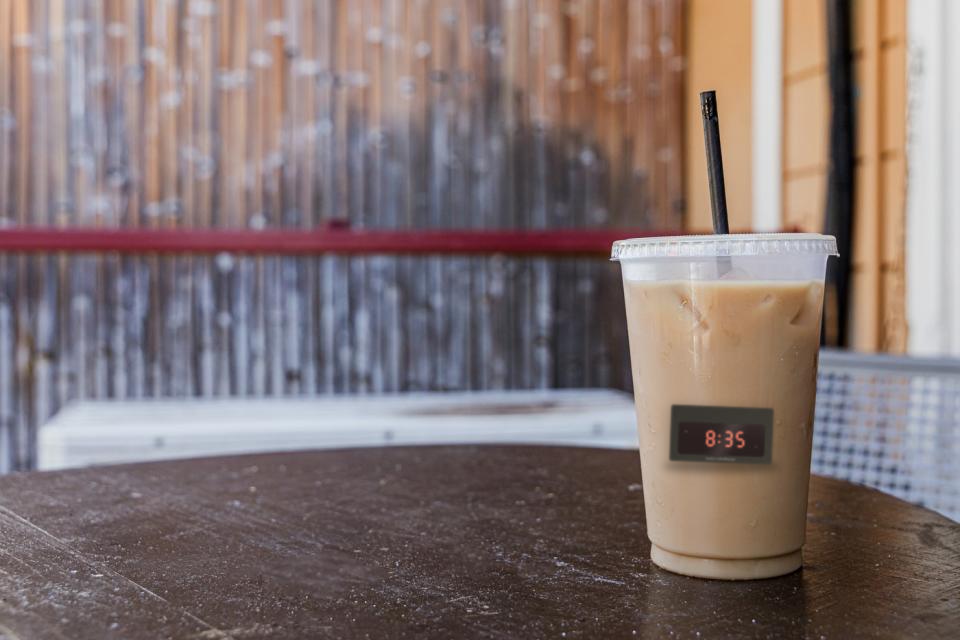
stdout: 8 h 35 min
